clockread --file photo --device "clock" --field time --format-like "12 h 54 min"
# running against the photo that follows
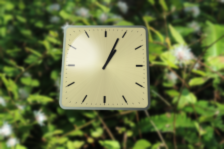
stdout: 1 h 04 min
